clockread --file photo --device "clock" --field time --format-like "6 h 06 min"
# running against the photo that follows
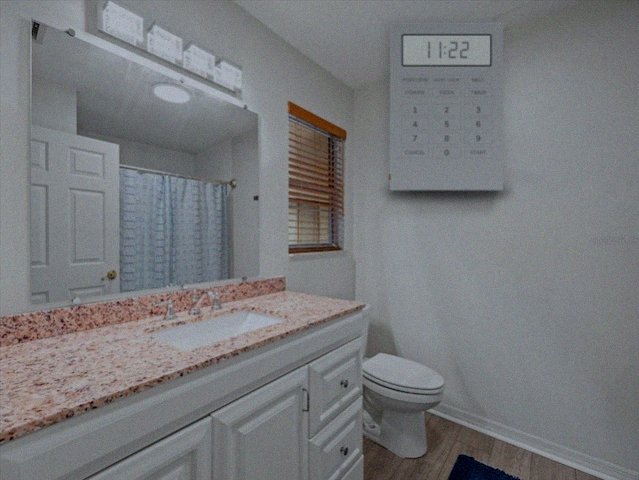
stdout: 11 h 22 min
